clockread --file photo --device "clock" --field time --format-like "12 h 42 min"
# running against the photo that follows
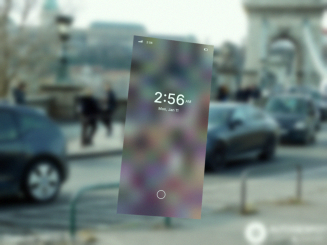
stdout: 2 h 56 min
